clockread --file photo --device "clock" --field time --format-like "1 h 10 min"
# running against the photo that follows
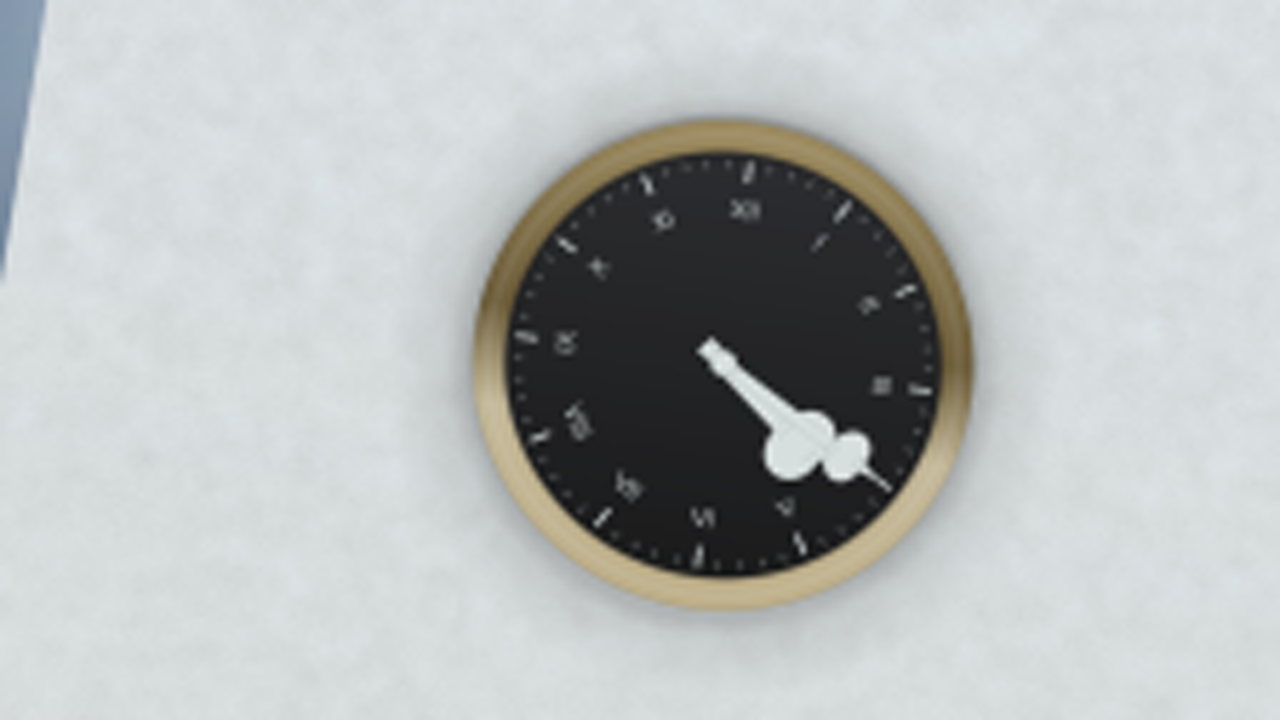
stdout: 4 h 20 min
